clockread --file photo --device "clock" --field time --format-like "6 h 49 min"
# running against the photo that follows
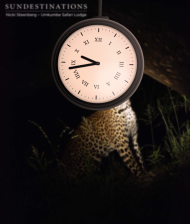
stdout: 9 h 43 min
